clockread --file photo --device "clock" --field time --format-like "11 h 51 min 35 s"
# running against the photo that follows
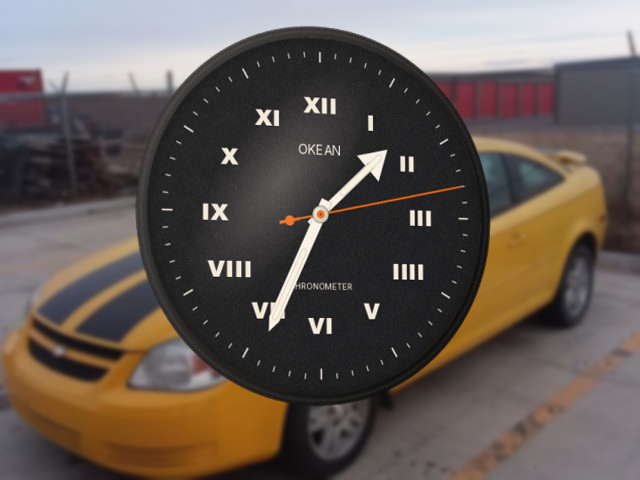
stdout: 1 h 34 min 13 s
